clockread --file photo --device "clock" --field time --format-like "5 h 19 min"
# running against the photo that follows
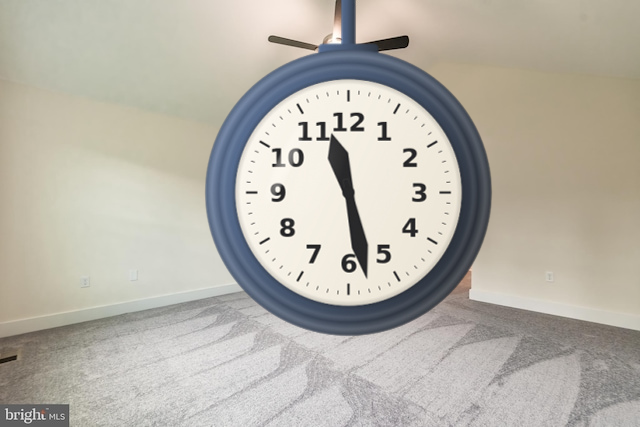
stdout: 11 h 28 min
